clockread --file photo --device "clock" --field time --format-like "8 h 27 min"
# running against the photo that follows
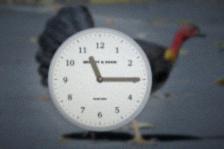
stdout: 11 h 15 min
